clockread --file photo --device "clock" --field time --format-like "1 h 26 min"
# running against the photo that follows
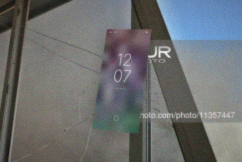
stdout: 12 h 07 min
